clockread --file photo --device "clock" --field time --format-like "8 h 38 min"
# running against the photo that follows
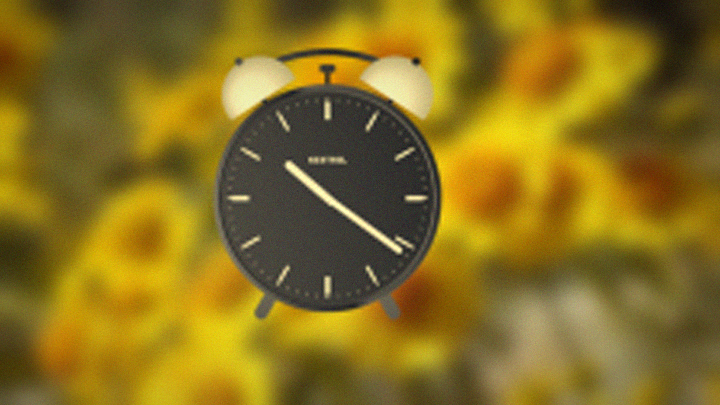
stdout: 10 h 21 min
